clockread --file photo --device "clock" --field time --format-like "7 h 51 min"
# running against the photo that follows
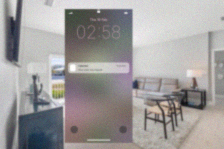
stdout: 2 h 58 min
